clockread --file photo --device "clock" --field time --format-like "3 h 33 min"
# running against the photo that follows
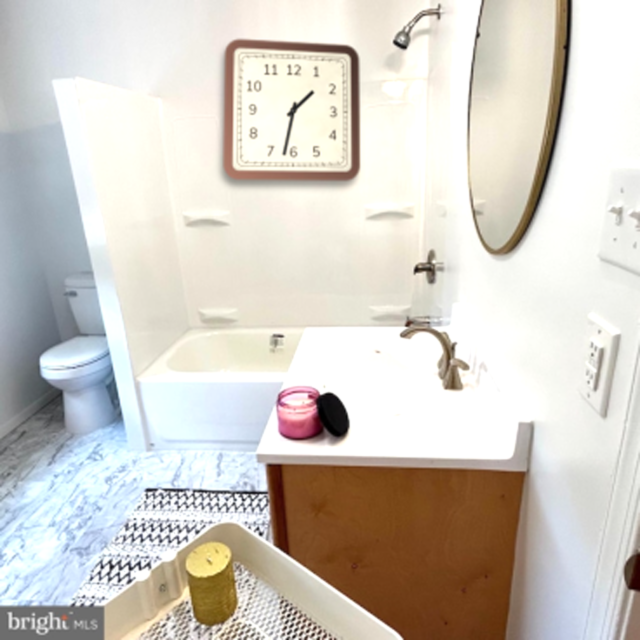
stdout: 1 h 32 min
